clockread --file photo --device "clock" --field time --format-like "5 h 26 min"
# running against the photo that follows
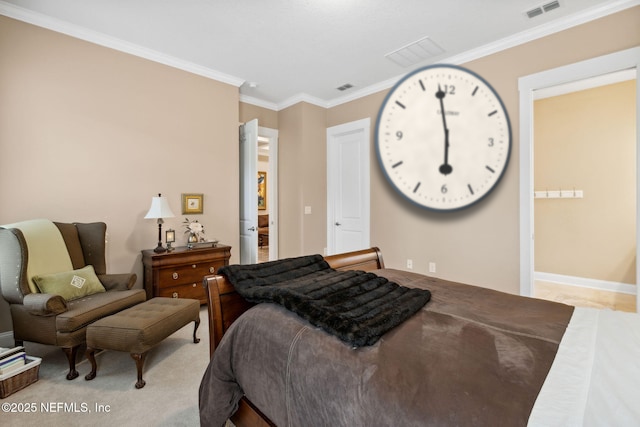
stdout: 5 h 58 min
